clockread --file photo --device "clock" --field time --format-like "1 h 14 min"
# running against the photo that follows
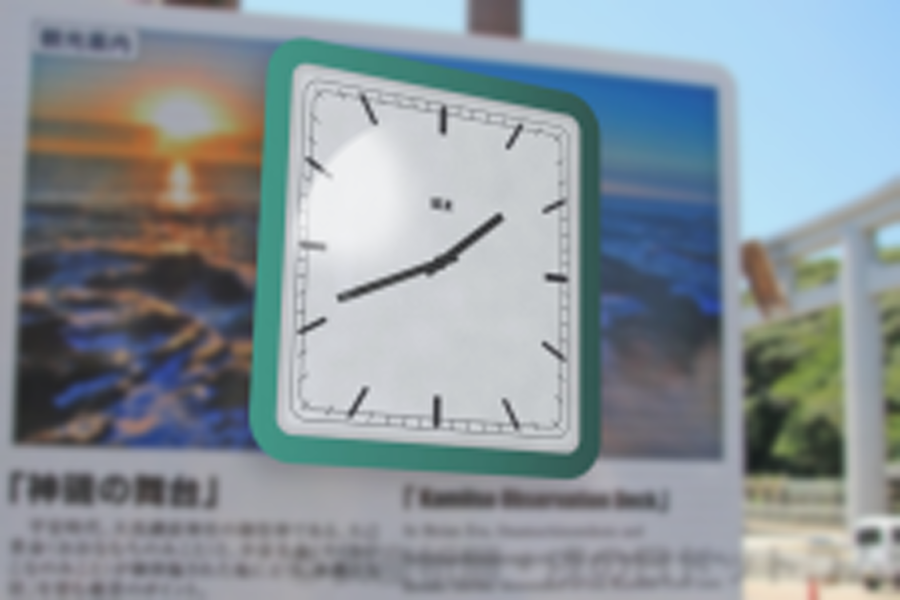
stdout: 1 h 41 min
